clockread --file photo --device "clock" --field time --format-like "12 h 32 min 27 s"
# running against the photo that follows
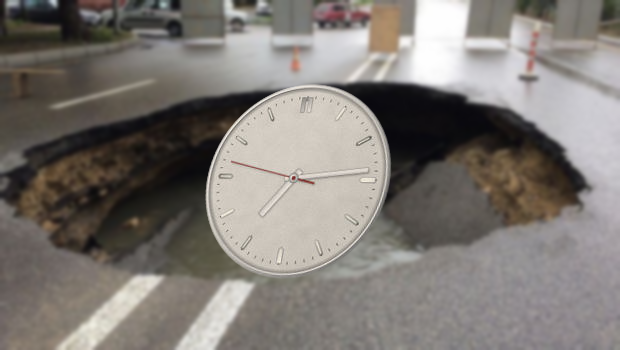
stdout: 7 h 13 min 47 s
